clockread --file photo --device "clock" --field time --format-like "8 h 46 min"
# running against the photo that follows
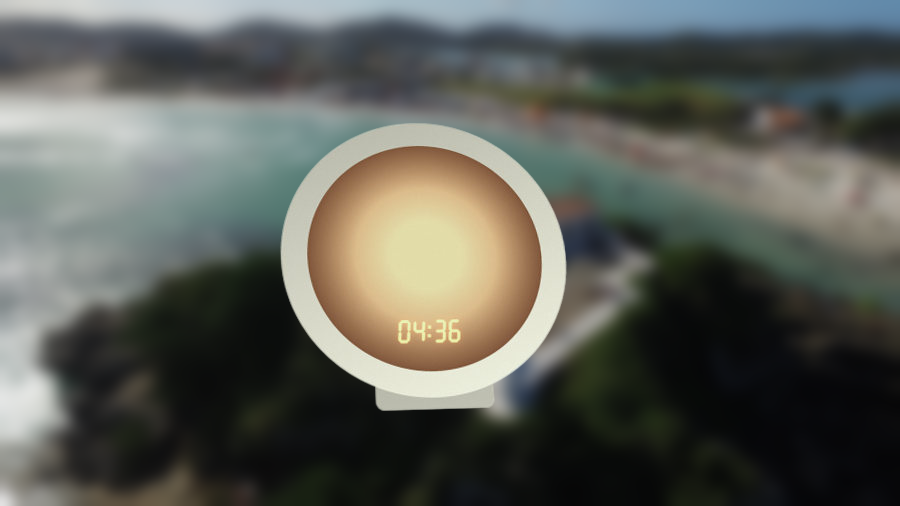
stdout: 4 h 36 min
